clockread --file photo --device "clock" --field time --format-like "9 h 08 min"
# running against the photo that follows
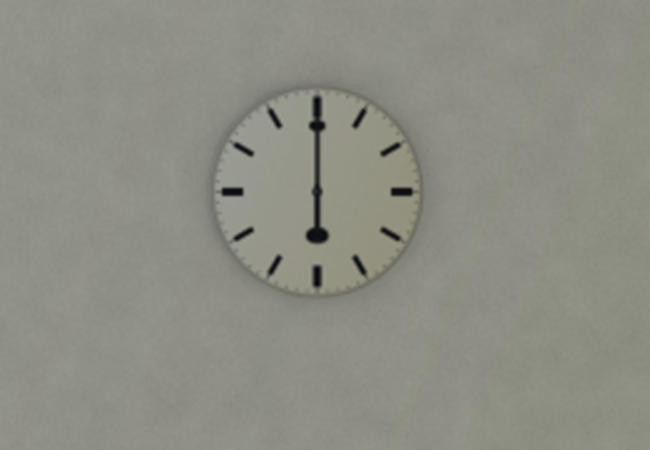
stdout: 6 h 00 min
